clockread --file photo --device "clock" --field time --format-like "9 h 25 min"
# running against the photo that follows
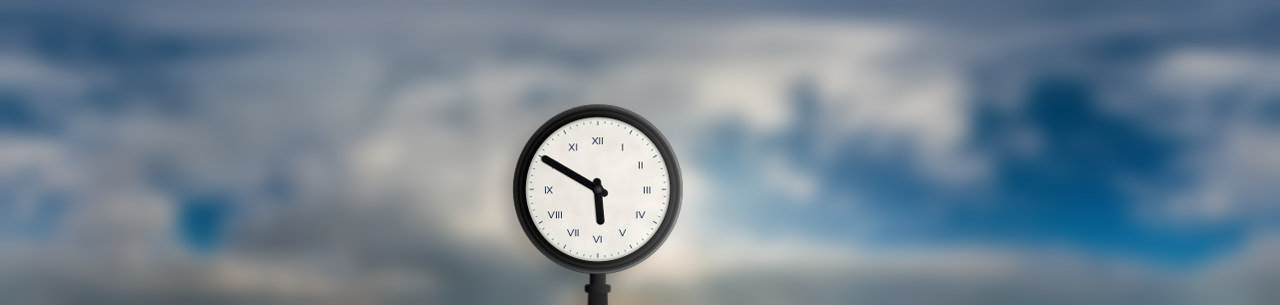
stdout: 5 h 50 min
